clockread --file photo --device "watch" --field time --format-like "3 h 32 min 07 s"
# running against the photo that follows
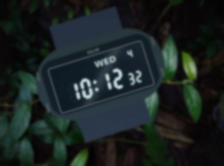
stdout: 10 h 12 min 32 s
